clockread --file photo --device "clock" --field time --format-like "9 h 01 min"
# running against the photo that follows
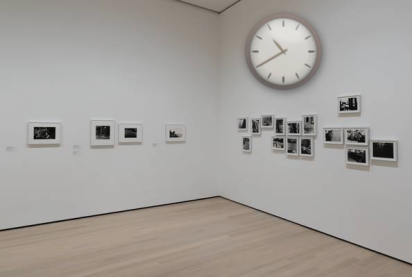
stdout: 10 h 40 min
